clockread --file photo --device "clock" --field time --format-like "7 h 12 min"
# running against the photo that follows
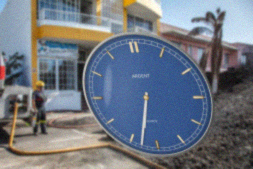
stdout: 6 h 33 min
